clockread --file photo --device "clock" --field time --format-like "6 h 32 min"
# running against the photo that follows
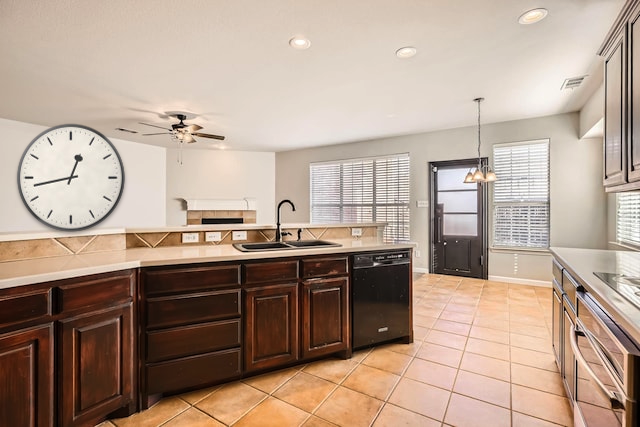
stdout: 12 h 43 min
